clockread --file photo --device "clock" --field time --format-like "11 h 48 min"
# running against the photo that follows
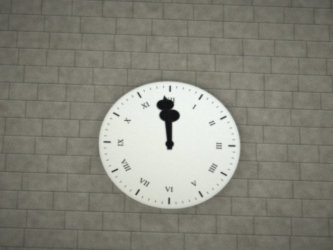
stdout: 11 h 59 min
